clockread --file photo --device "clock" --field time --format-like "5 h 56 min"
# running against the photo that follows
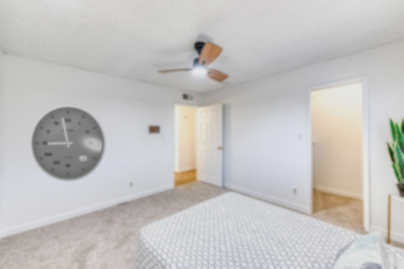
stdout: 8 h 58 min
